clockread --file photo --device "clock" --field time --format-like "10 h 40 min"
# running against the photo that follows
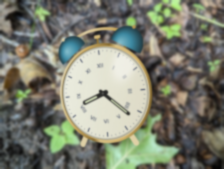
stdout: 8 h 22 min
